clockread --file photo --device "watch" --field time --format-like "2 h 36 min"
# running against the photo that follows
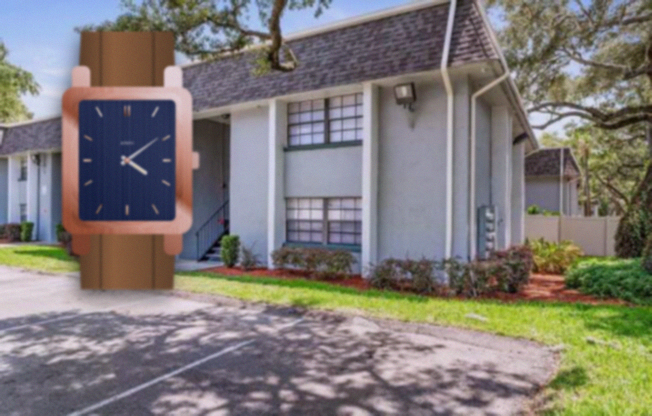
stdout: 4 h 09 min
